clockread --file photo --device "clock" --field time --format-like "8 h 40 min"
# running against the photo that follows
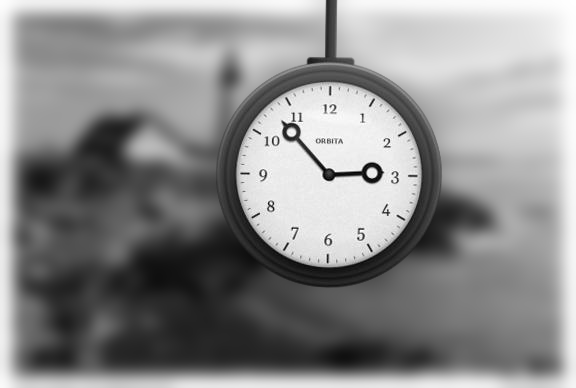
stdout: 2 h 53 min
